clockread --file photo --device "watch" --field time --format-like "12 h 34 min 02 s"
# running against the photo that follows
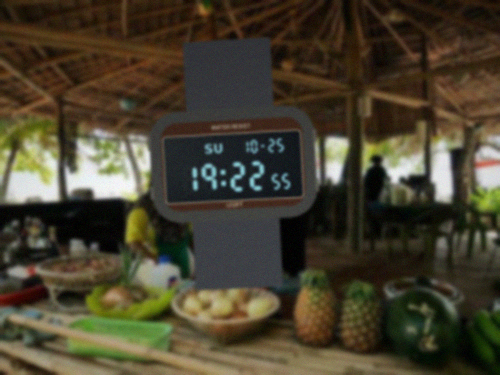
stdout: 19 h 22 min 55 s
